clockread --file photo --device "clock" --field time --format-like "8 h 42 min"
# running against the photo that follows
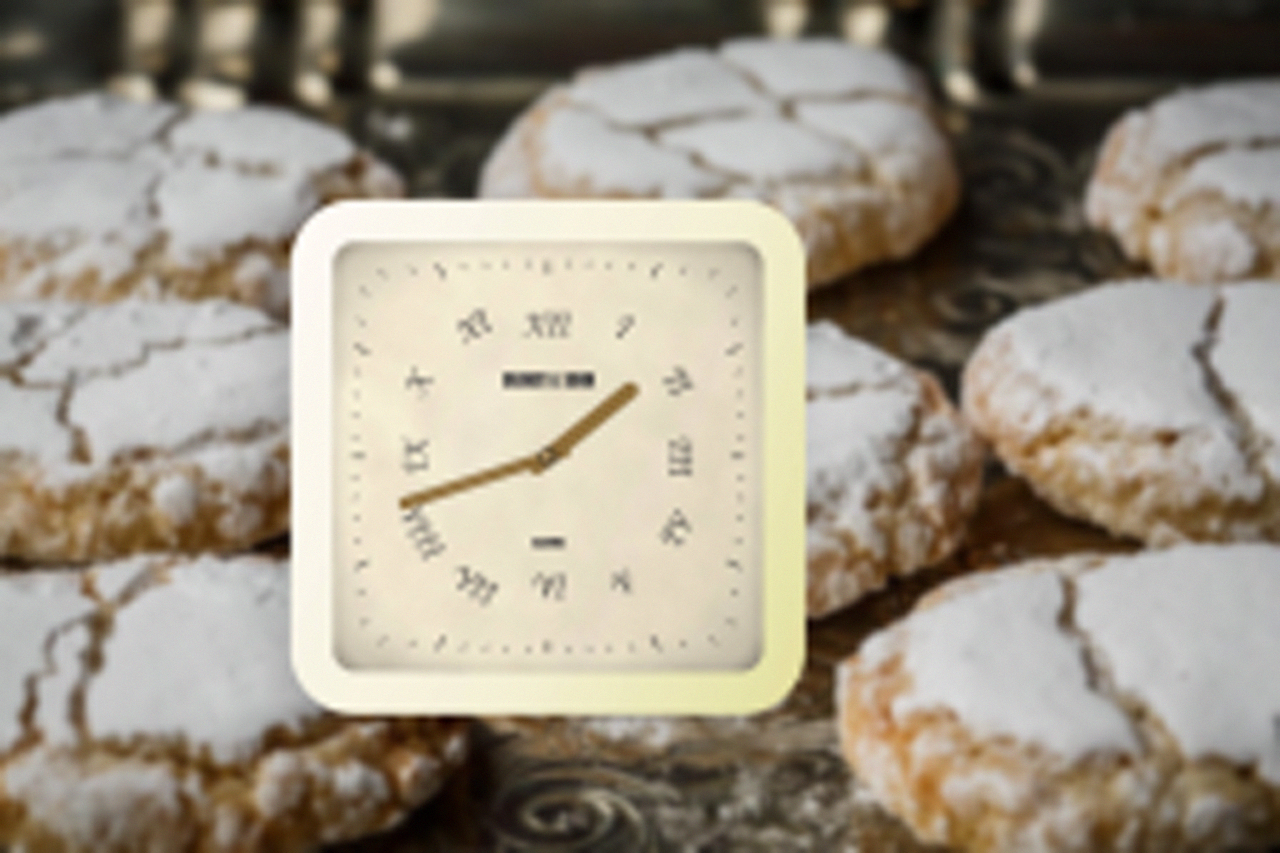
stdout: 1 h 42 min
